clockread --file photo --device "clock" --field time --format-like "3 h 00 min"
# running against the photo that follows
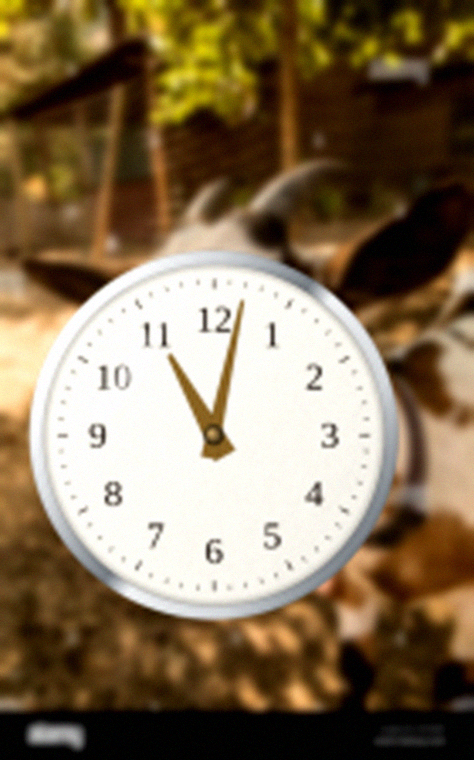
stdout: 11 h 02 min
